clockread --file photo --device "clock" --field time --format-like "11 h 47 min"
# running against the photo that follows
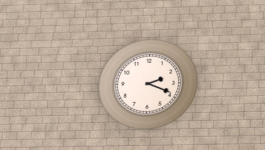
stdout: 2 h 19 min
